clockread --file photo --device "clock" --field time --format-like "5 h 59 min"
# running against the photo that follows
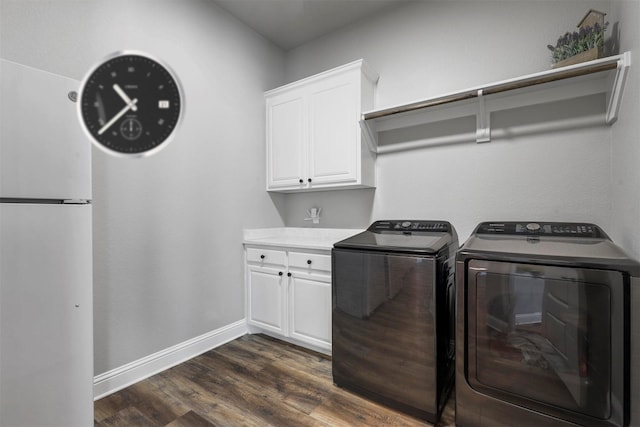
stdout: 10 h 38 min
